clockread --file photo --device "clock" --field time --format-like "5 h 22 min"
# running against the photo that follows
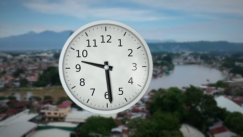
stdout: 9 h 29 min
